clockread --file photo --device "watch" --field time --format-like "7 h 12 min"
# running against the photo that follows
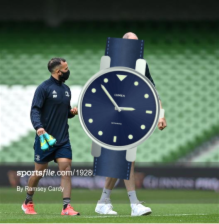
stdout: 2 h 53 min
